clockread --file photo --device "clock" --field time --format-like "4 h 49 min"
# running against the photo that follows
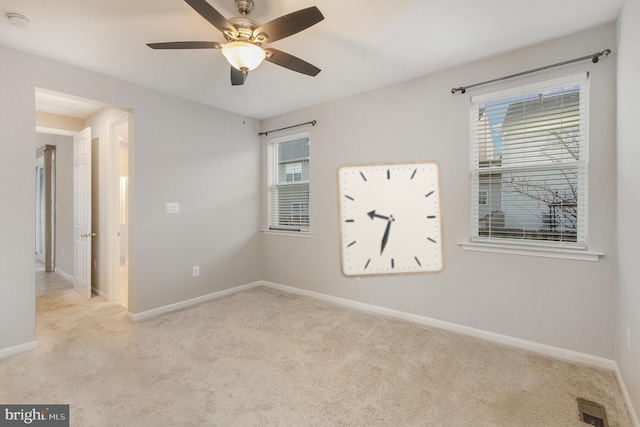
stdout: 9 h 33 min
